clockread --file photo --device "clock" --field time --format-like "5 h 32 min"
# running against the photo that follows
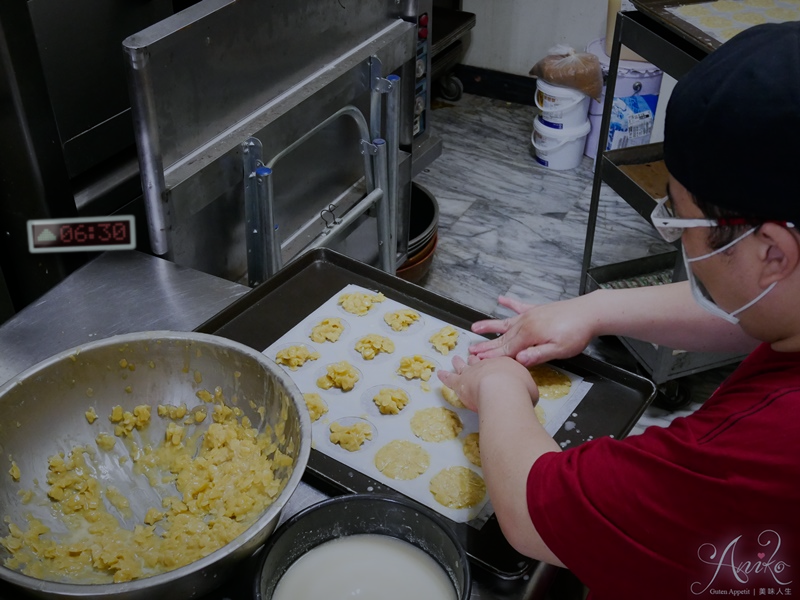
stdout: 6 h 30 min
